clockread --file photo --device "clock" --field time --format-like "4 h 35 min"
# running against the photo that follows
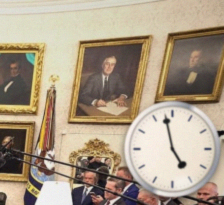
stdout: 4 h 58 min
